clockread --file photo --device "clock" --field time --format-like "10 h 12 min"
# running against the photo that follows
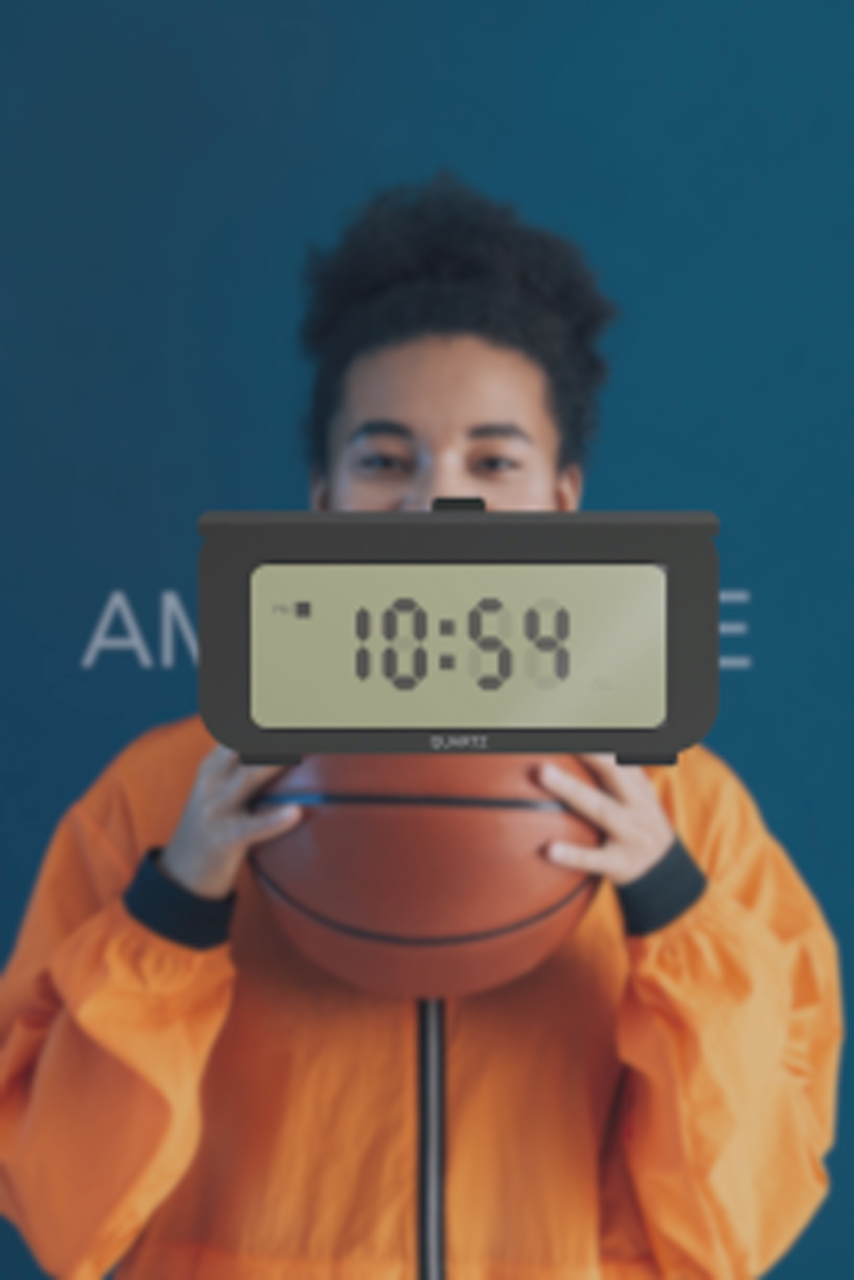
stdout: 10 h 54 min
